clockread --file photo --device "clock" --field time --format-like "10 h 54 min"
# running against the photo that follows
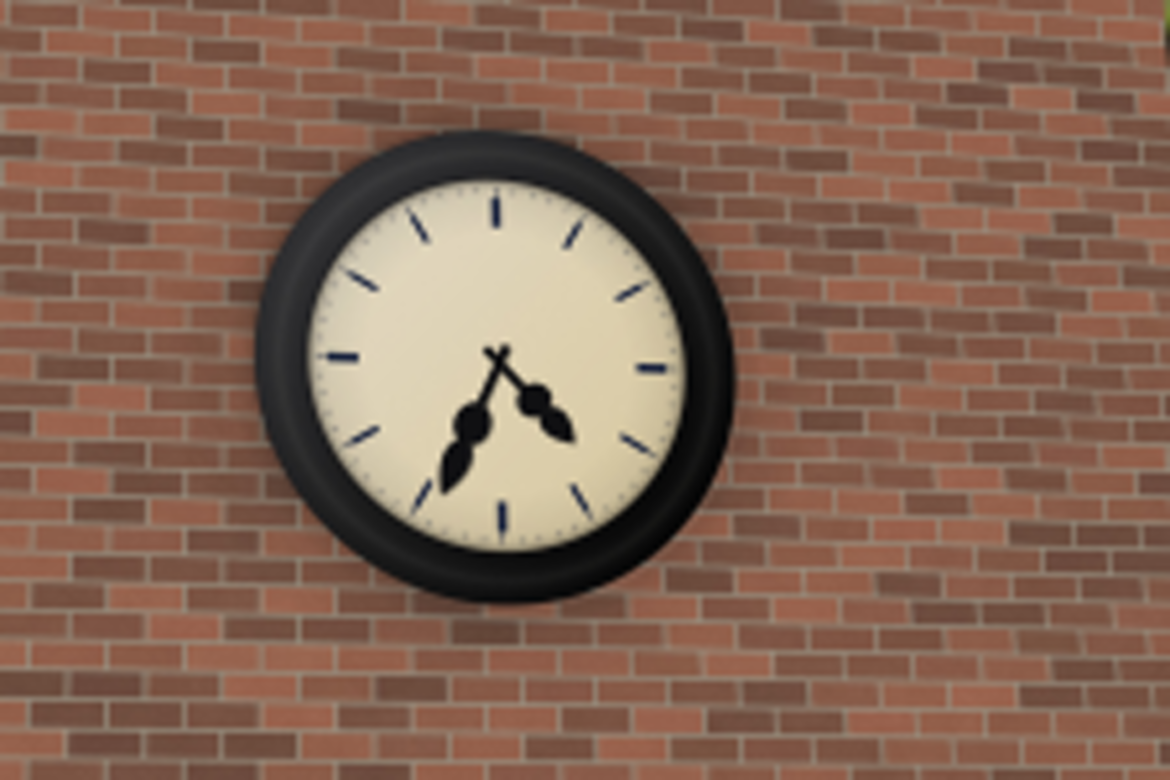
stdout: 4 h 34 min
